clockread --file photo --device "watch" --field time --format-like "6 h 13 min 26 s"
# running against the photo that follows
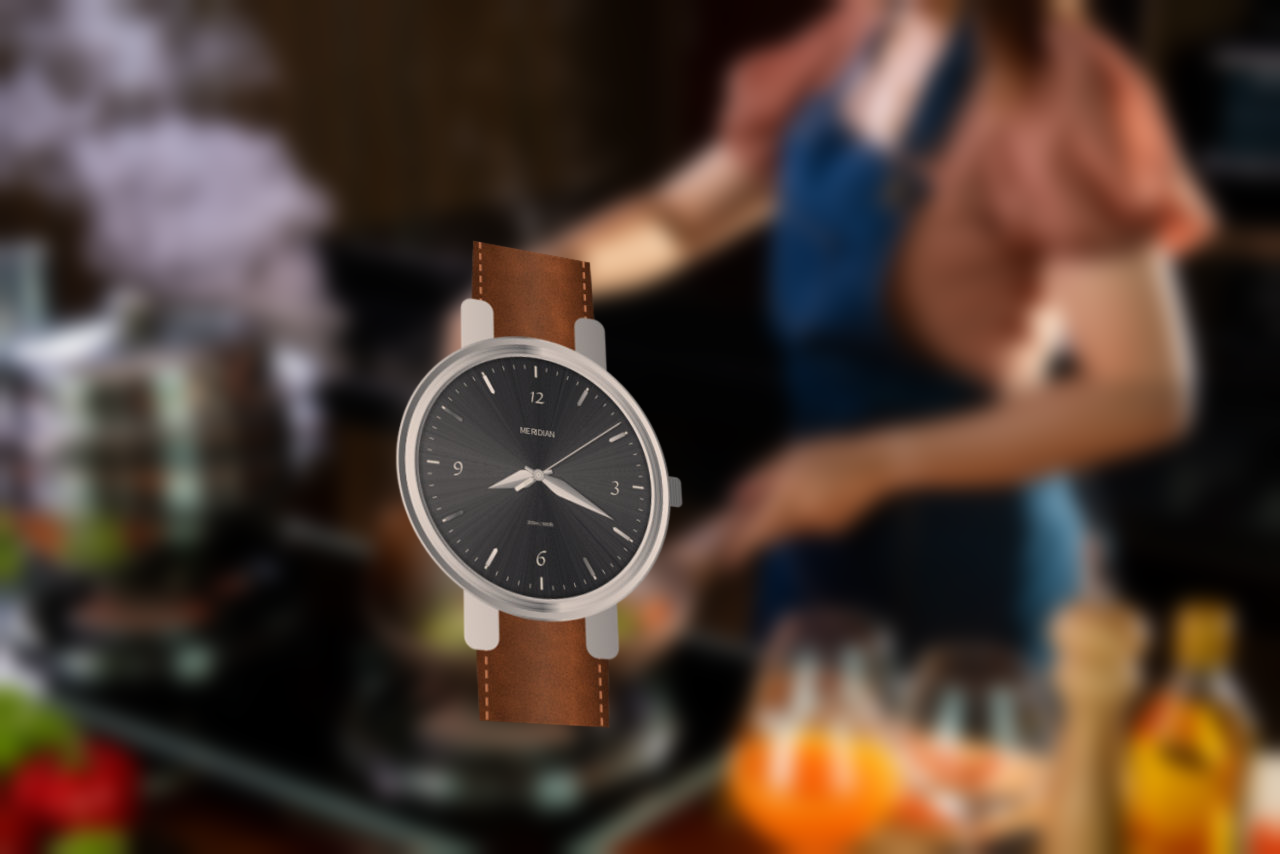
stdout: 8 h 19 min 09 s
